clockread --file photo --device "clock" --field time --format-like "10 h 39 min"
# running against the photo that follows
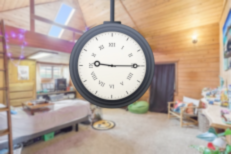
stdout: 9 h 15 min
